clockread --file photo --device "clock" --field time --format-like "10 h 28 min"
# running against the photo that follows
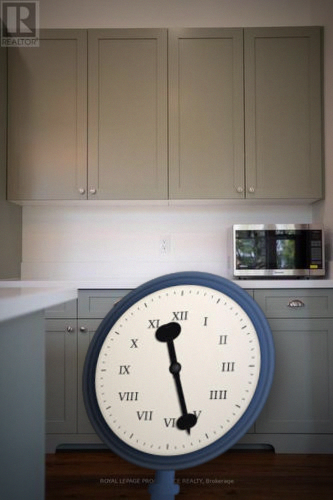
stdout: 11 h 27 min
